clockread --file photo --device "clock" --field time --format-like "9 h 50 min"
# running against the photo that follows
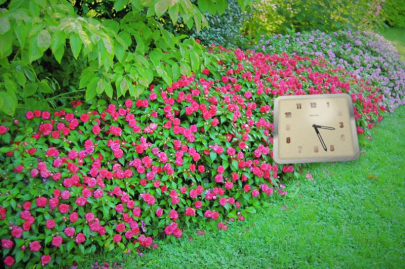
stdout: 3 h 27 min
